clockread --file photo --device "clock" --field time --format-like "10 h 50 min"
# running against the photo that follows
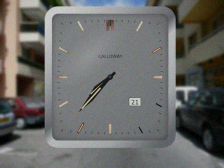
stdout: 7 h 37 min
